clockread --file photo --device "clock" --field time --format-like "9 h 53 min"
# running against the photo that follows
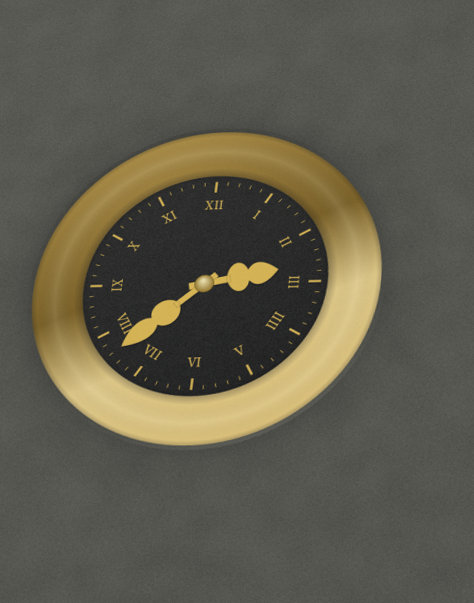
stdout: 2 h 38 min
